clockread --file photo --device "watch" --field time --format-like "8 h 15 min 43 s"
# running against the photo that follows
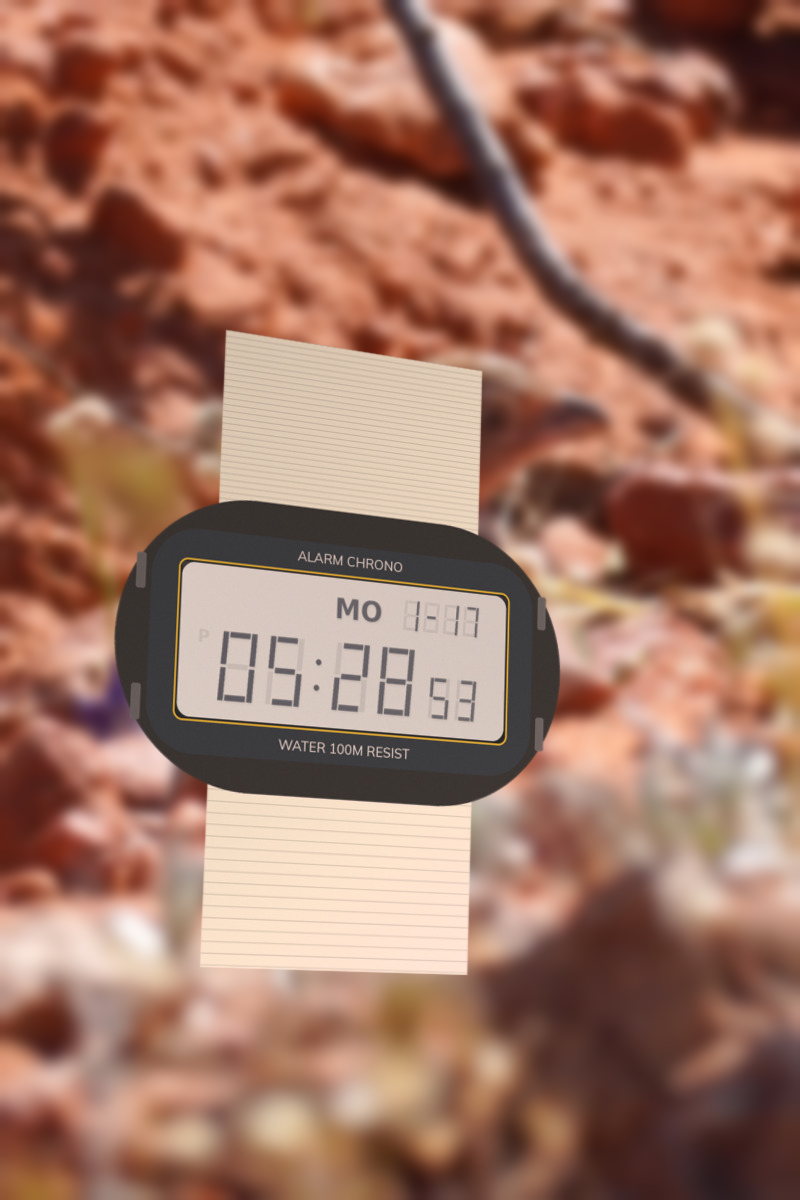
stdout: 5 h 28 min 53 s
